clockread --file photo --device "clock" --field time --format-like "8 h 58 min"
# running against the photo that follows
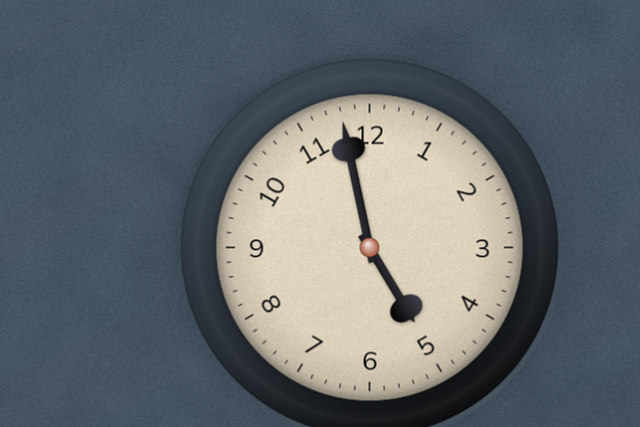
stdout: 4 h 58 min
